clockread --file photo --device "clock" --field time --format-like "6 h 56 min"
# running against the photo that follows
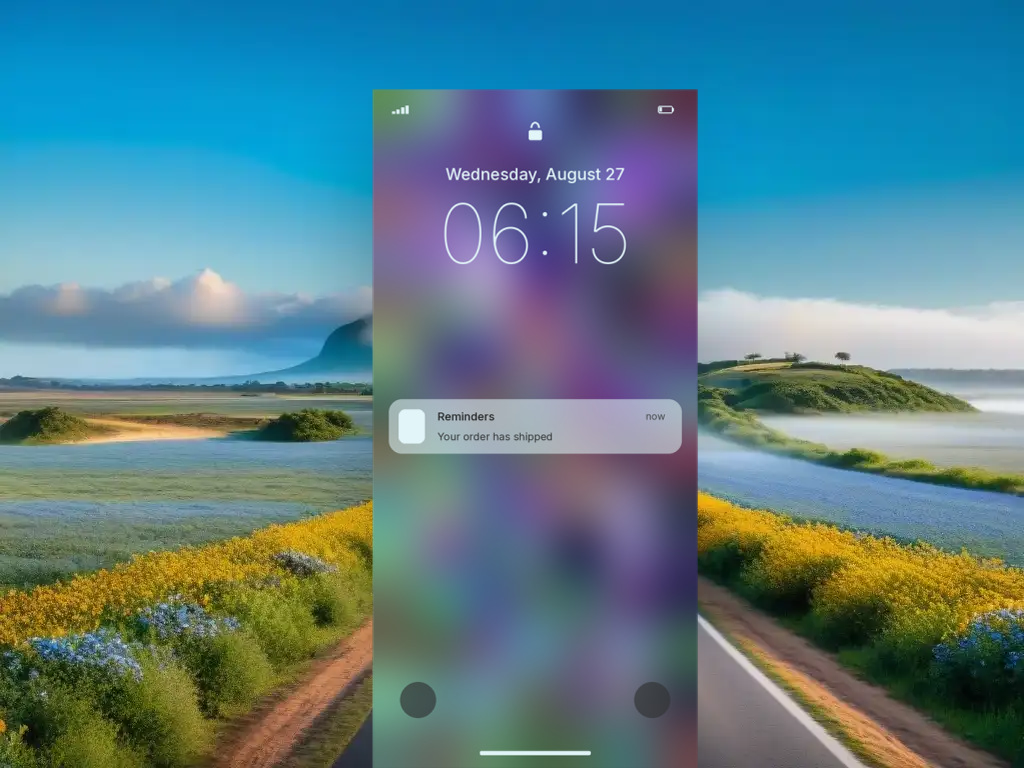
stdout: 6 h 15 min
